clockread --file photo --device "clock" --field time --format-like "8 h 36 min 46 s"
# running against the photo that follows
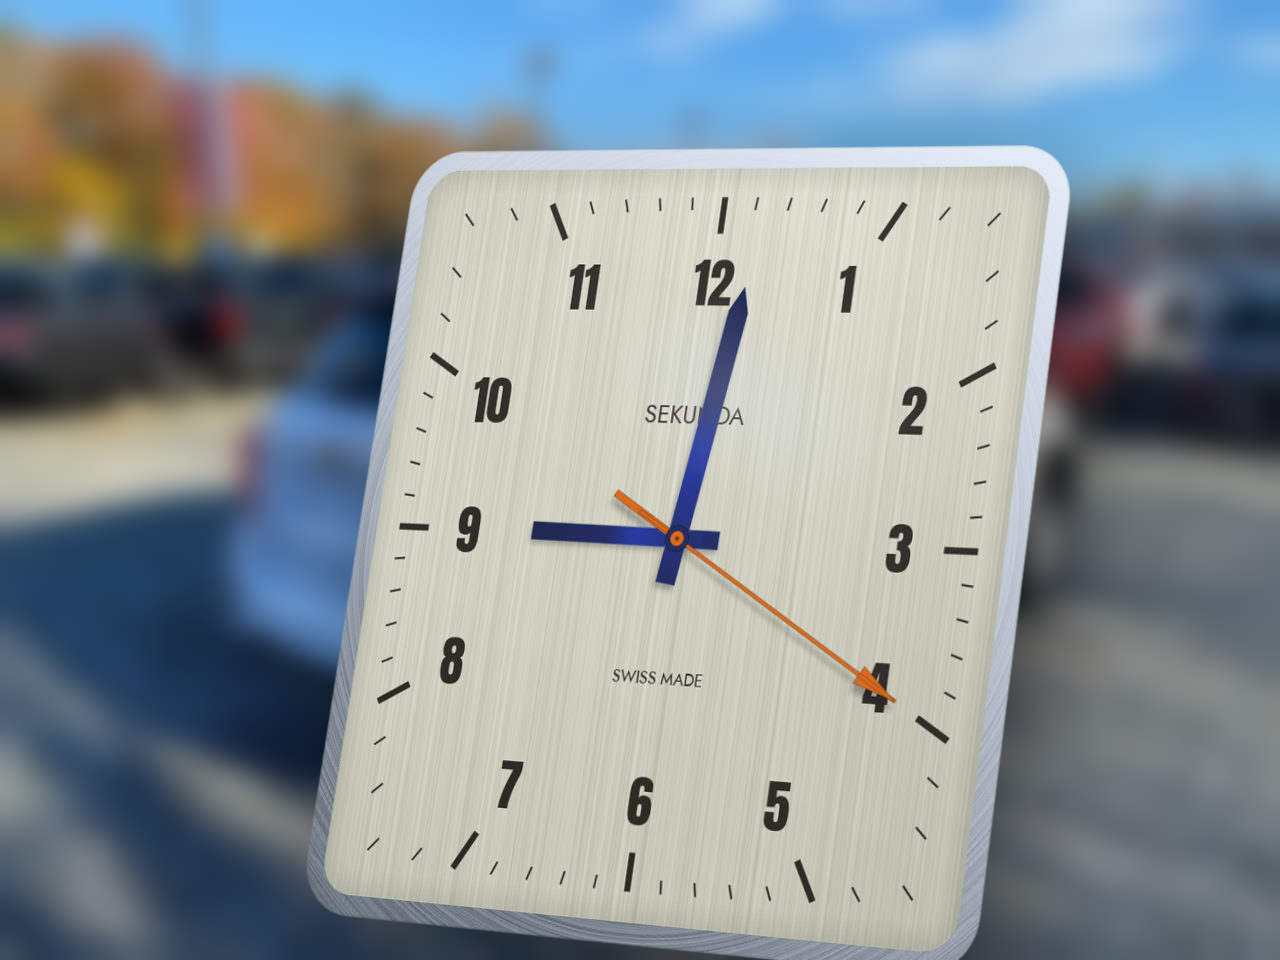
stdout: 9 h 01 min 20 s
